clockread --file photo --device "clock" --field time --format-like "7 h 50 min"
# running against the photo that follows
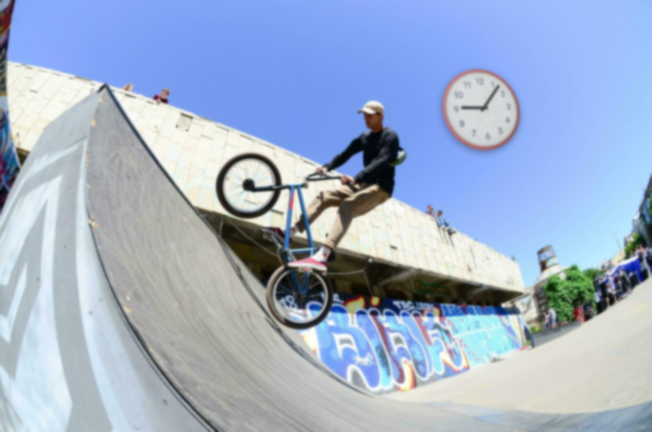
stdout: 9 h 07 min
